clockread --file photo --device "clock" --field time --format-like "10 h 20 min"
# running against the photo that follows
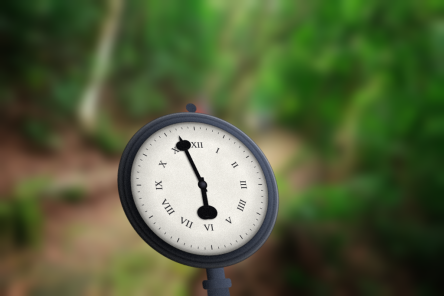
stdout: 5 h 57 min
